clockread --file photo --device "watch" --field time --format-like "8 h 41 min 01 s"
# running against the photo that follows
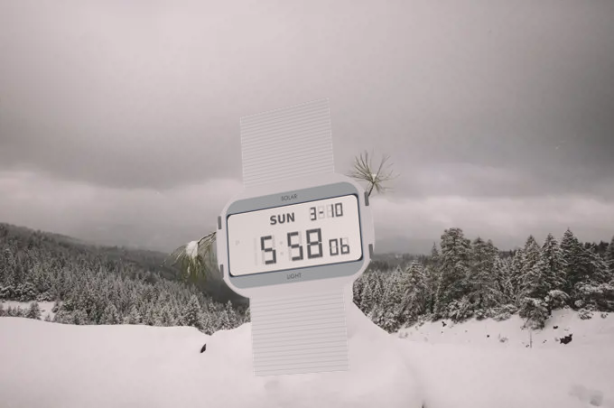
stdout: 5 h 58 min 06 s
